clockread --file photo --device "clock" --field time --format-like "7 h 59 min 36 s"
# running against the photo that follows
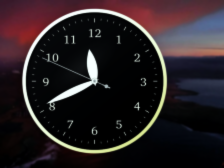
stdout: 11 h 40 min 49 s
